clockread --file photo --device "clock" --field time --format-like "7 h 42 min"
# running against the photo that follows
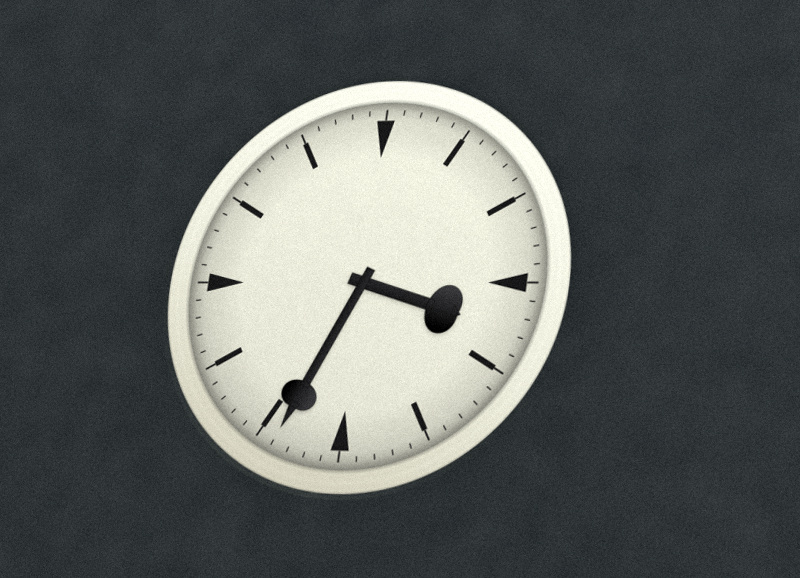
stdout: 3 h 34 min
